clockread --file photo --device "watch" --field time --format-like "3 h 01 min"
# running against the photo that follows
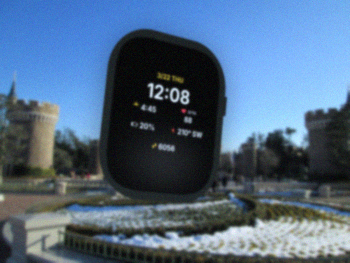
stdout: 12 h 08 min
